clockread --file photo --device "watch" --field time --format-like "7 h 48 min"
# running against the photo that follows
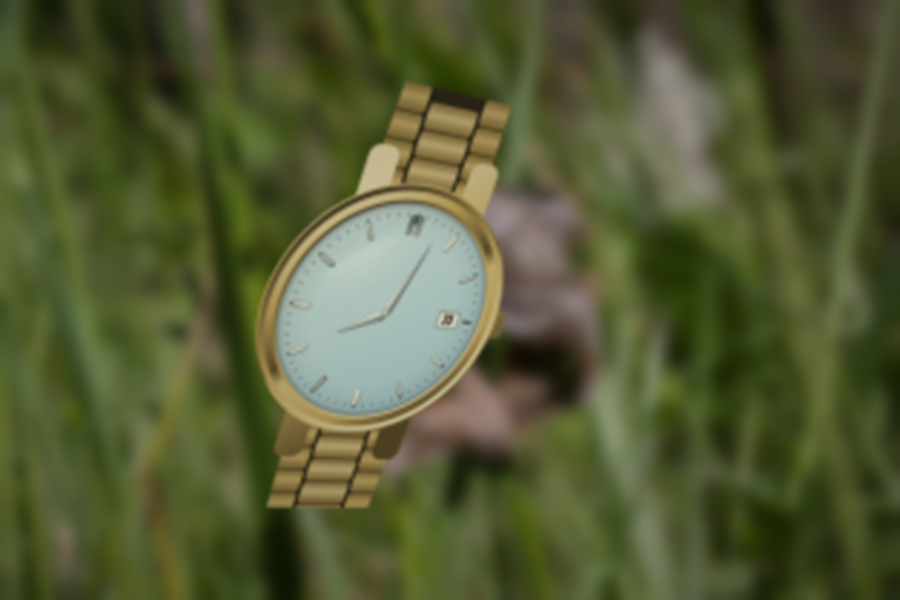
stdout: 8 h 03 min
